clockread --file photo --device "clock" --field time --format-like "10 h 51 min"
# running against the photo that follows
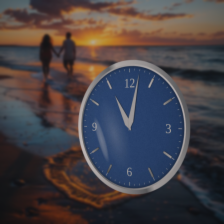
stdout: 11 h 02 min
